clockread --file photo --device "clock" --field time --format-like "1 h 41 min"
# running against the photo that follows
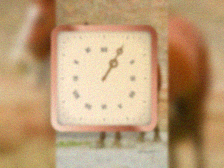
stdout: 1 h 05 min
